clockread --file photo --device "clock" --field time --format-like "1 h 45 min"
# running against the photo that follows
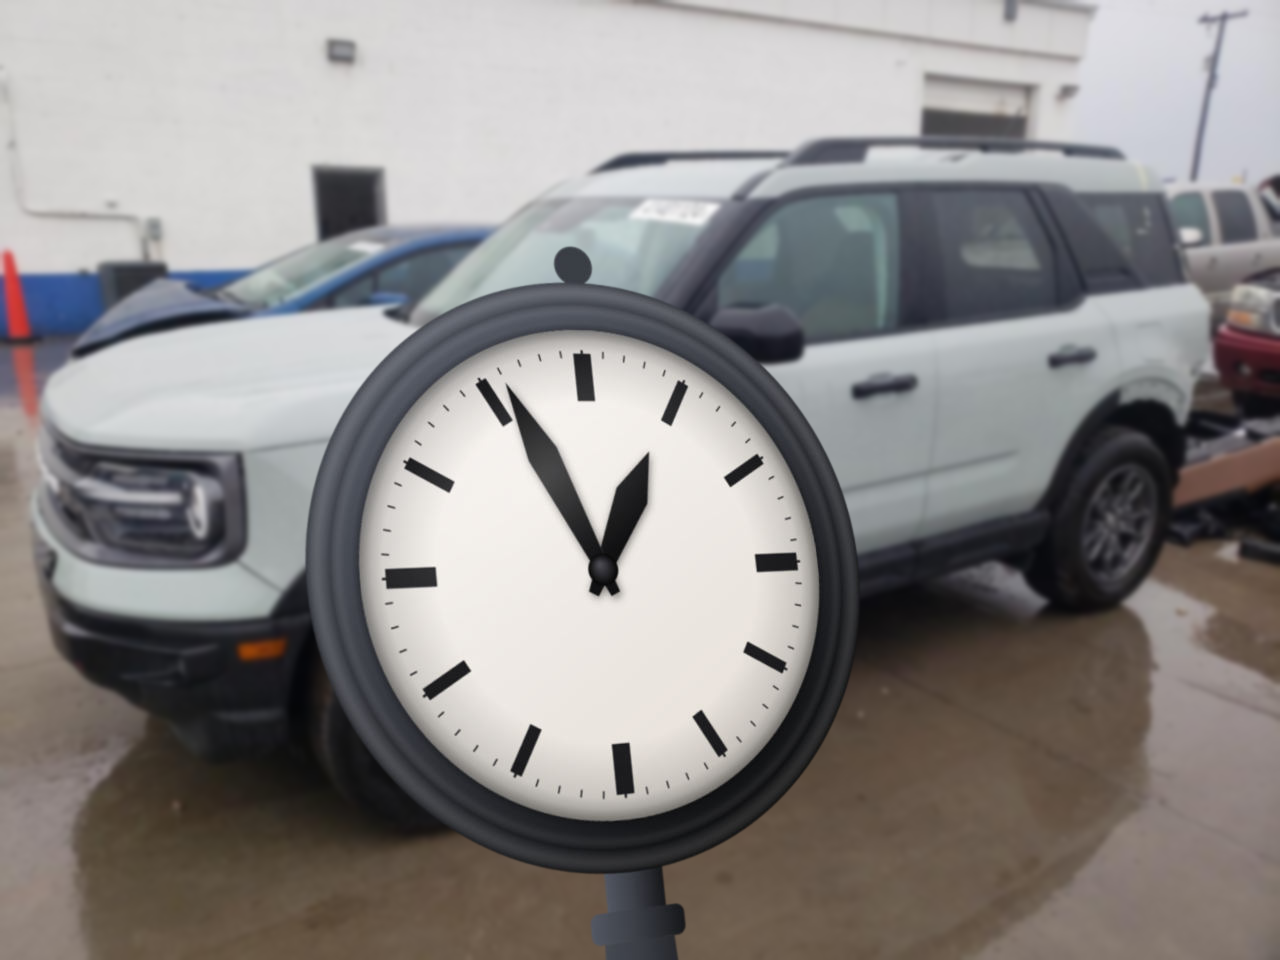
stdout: 12 h 56 min
